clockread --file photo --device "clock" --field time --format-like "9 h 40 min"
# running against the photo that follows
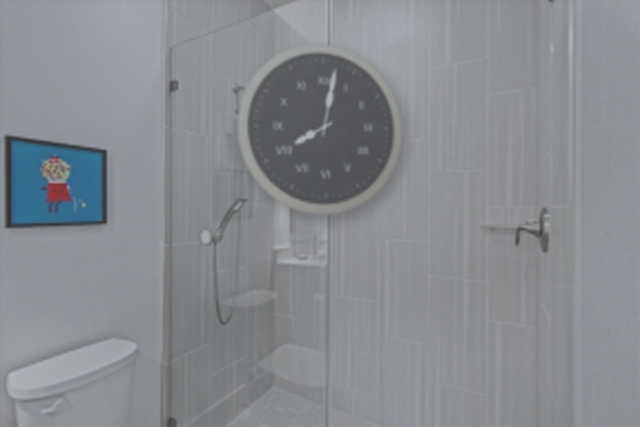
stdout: 8 h 02 min
